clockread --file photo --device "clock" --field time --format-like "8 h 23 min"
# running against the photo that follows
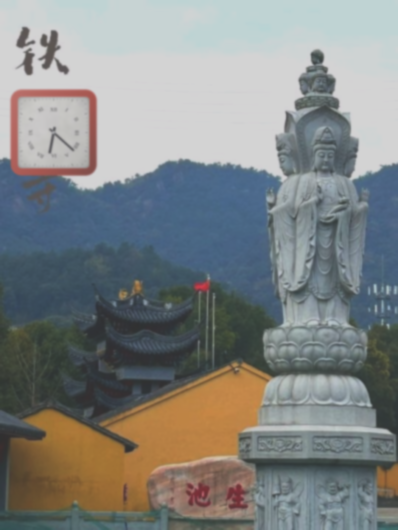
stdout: 6 h 22 min
